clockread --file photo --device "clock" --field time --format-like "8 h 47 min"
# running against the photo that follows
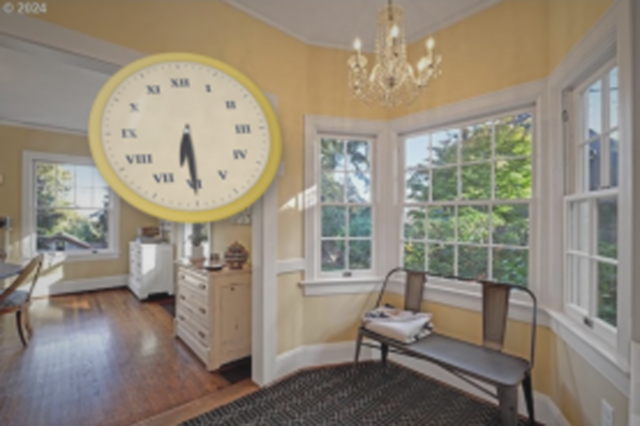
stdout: 6 h 30 min
